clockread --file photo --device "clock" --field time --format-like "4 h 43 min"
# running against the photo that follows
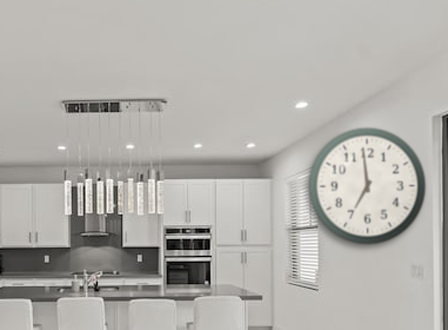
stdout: 6 h 59 min
